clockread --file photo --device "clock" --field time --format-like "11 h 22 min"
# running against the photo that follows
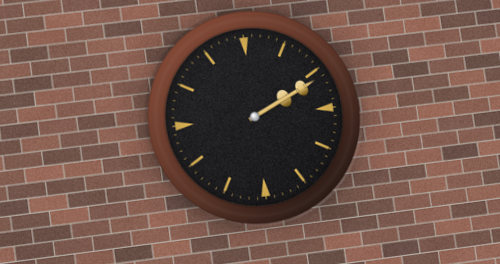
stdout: 2 h 11 min
